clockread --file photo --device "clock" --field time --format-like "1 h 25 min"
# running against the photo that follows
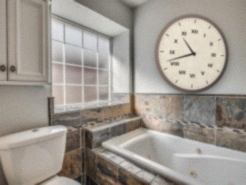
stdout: 10 h 42 min
